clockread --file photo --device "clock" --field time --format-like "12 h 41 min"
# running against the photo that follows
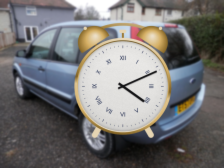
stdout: 4 h 11 min
